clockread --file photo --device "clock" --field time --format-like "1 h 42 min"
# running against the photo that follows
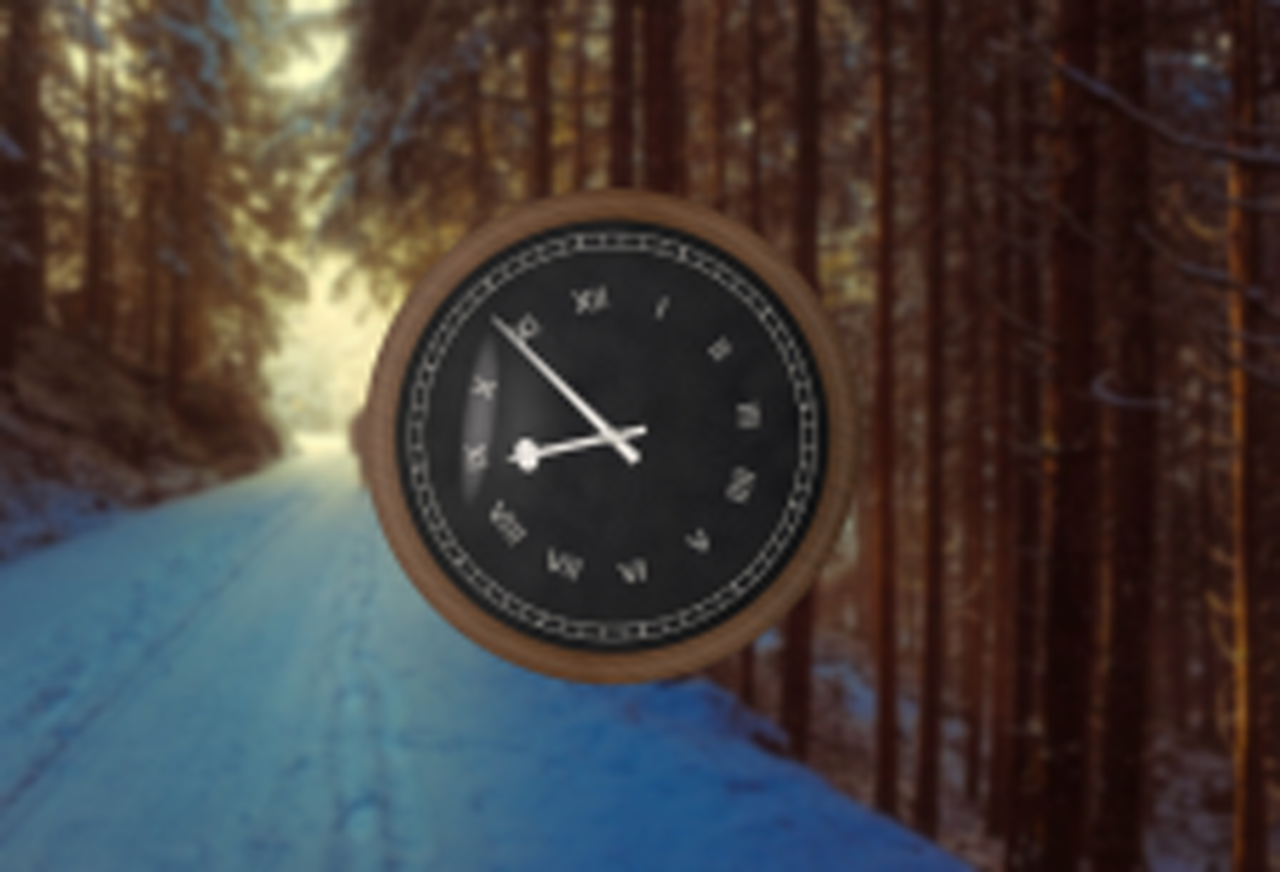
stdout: 8 h 54 min
